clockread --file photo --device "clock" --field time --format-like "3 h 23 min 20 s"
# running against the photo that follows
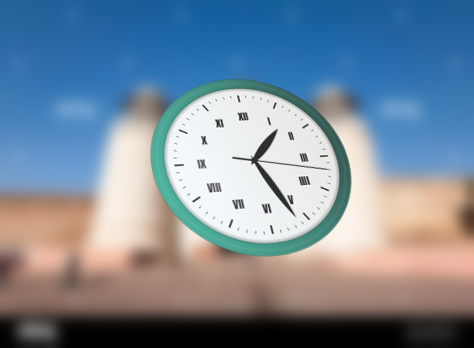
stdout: 1 h 26 min 17 s
